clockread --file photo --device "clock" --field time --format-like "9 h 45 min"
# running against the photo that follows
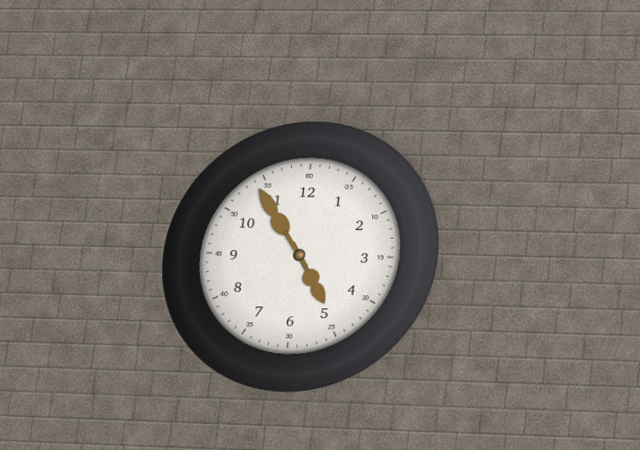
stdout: 4 h 54 min
